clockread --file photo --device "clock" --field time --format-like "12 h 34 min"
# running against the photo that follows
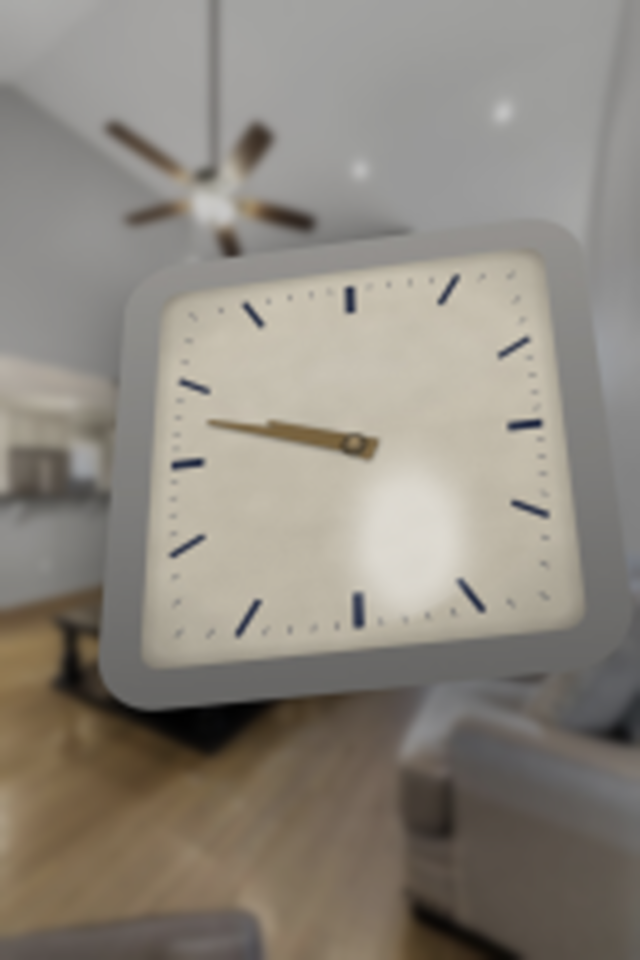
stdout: 9 h 48 min
